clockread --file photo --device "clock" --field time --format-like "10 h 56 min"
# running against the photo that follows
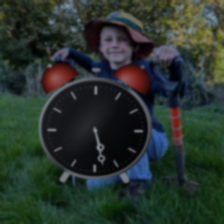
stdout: 5 h 28 min
